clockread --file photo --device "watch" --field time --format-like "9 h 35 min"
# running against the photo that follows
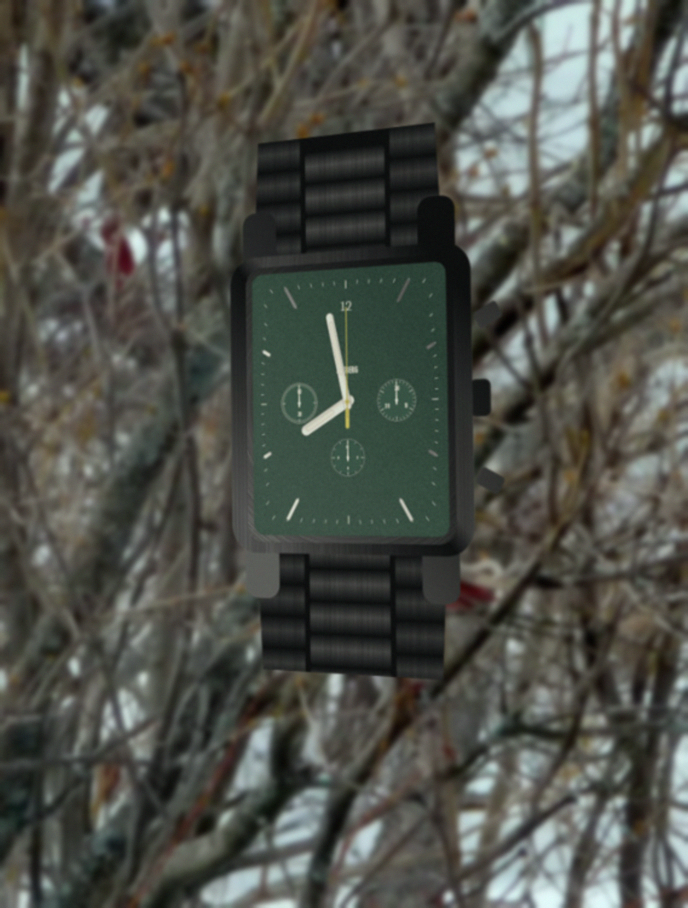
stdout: 7 h 58 min
